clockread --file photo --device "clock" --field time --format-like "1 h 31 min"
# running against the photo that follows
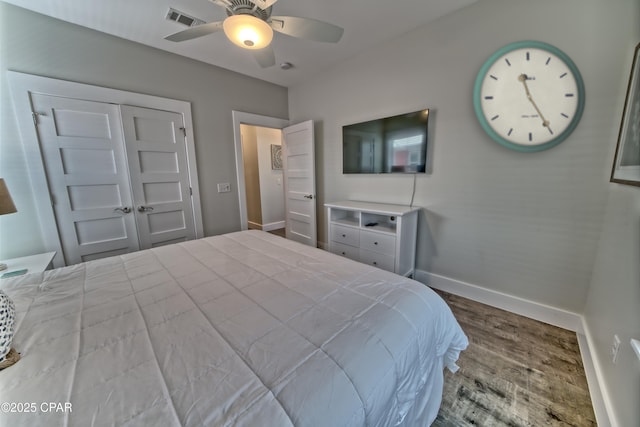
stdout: 11 h 25 min
